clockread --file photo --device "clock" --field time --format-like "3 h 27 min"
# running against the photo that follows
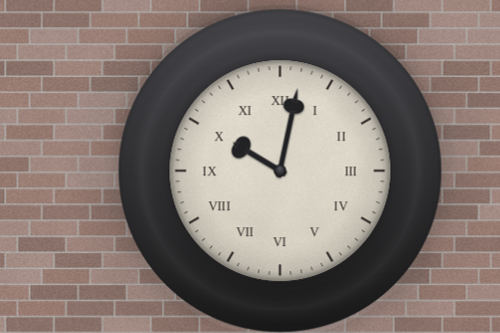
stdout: 10 h 02 min
